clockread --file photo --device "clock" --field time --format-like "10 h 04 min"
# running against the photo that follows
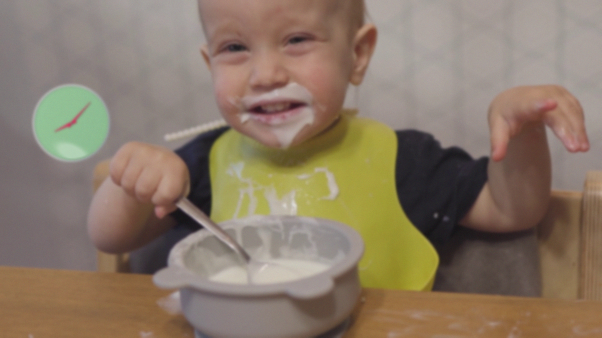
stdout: 8 h 07 min
